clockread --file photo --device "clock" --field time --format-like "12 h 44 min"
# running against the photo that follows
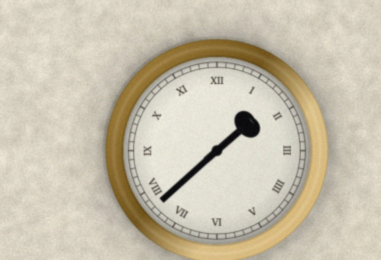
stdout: 1 h 38 min
